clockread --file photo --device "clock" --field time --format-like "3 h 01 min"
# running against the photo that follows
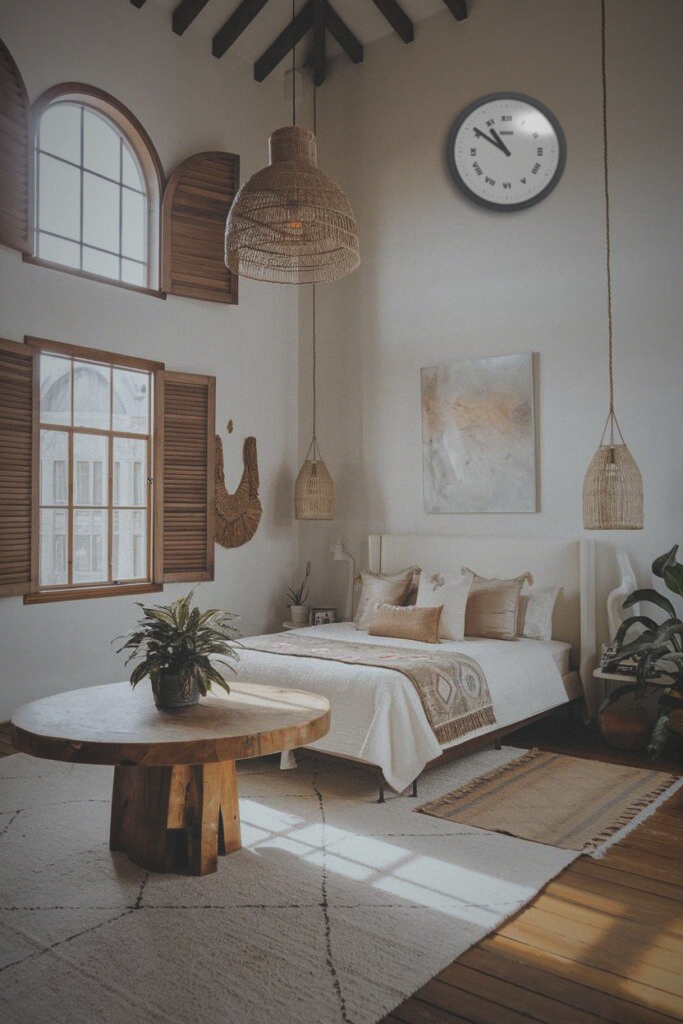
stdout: 10 h 51 min
